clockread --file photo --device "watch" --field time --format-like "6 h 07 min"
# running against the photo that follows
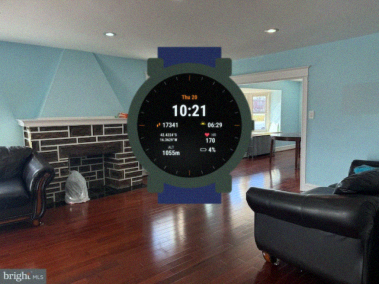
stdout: 10 h 21 min
